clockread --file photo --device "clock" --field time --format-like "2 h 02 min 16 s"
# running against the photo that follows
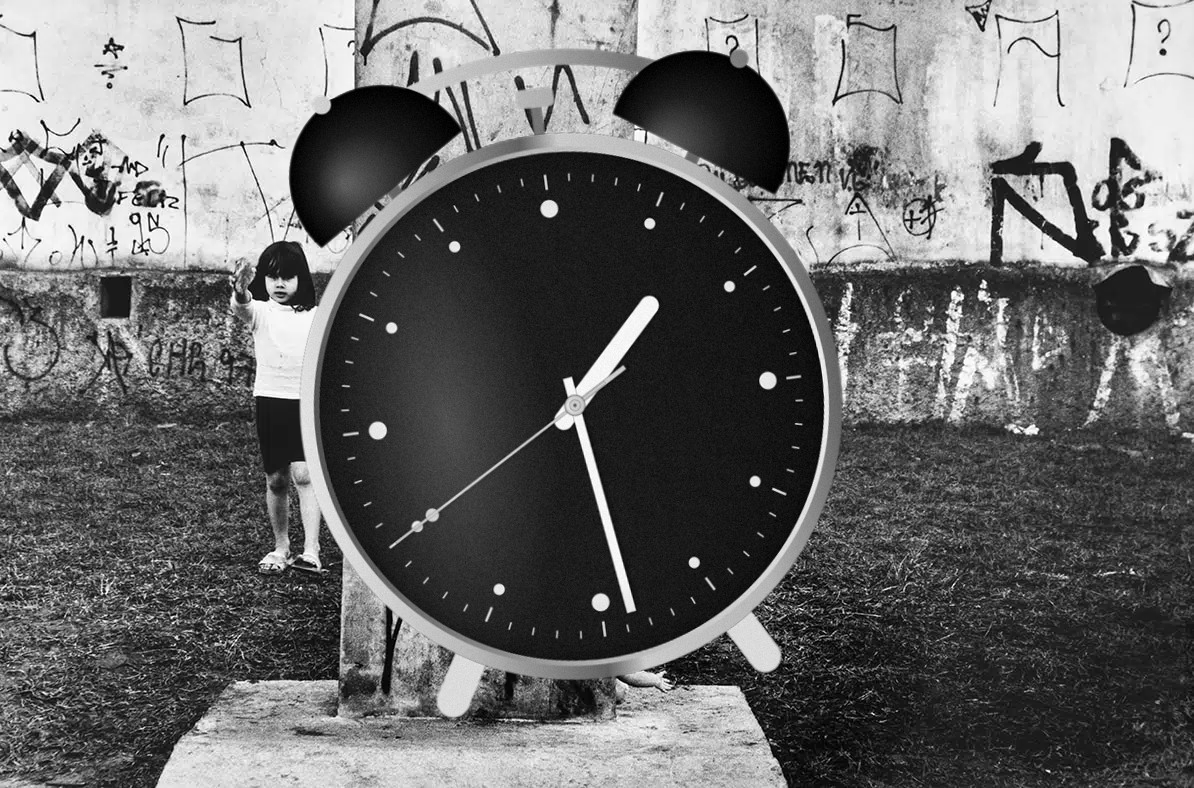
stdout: 1 h 28 min 40 s
